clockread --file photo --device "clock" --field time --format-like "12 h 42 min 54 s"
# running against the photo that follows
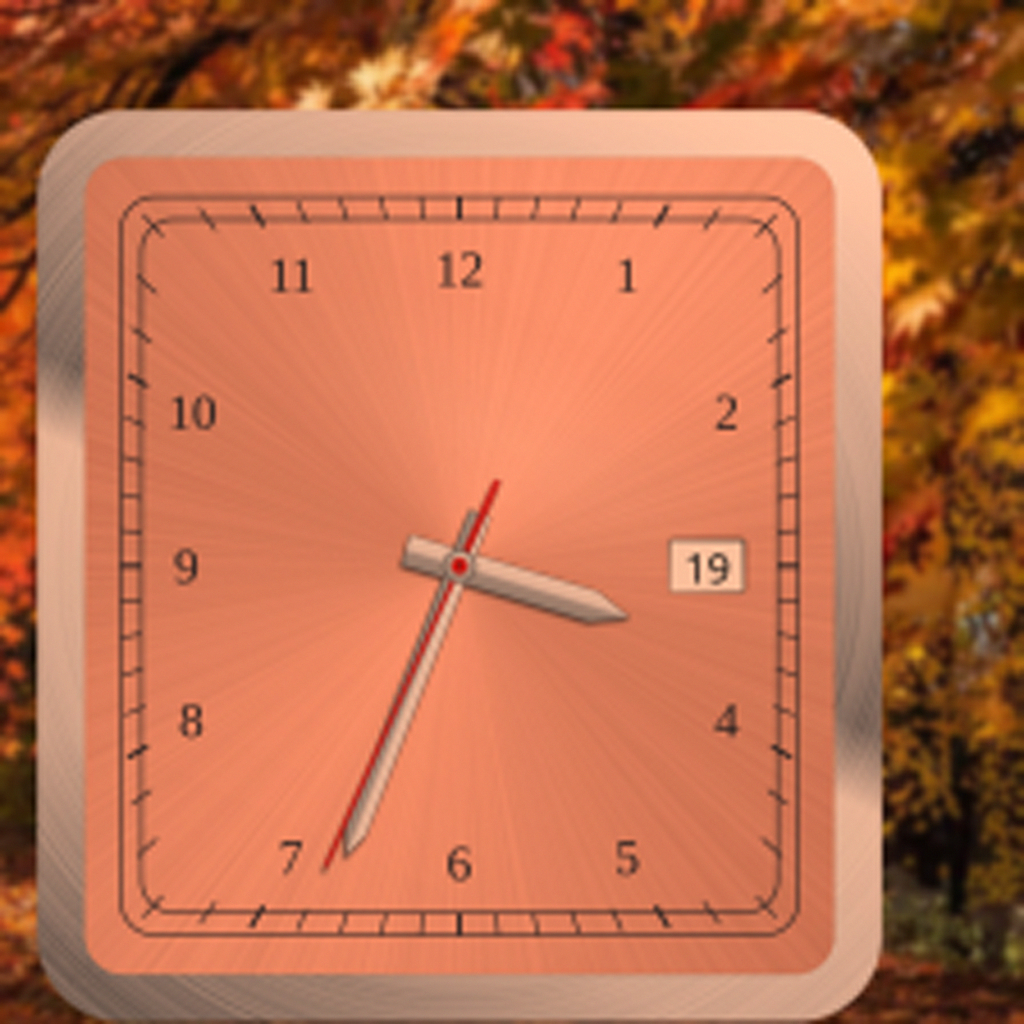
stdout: 3 h 33 min 34 s
